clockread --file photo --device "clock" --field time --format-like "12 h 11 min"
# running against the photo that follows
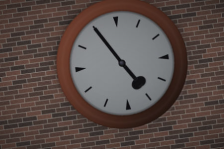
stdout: 4 h 55 min
